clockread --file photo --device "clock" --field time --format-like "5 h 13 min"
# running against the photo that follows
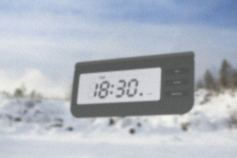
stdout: 18 h 30 min
